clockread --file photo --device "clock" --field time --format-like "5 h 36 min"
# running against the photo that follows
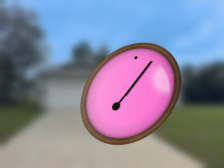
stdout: 7 h 05 min
